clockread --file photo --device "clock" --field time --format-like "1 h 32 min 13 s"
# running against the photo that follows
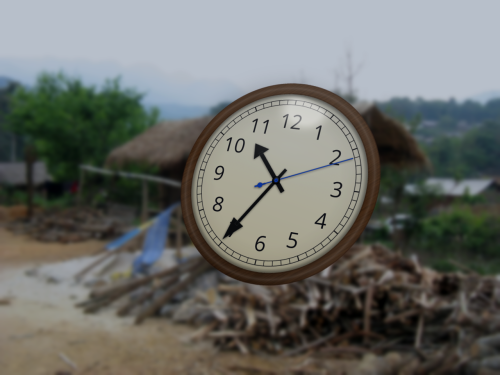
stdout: 10 h 35 min 11 s
